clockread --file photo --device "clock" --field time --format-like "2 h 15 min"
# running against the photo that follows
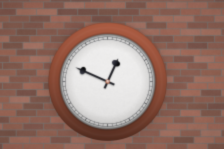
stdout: 12 h 49 min
